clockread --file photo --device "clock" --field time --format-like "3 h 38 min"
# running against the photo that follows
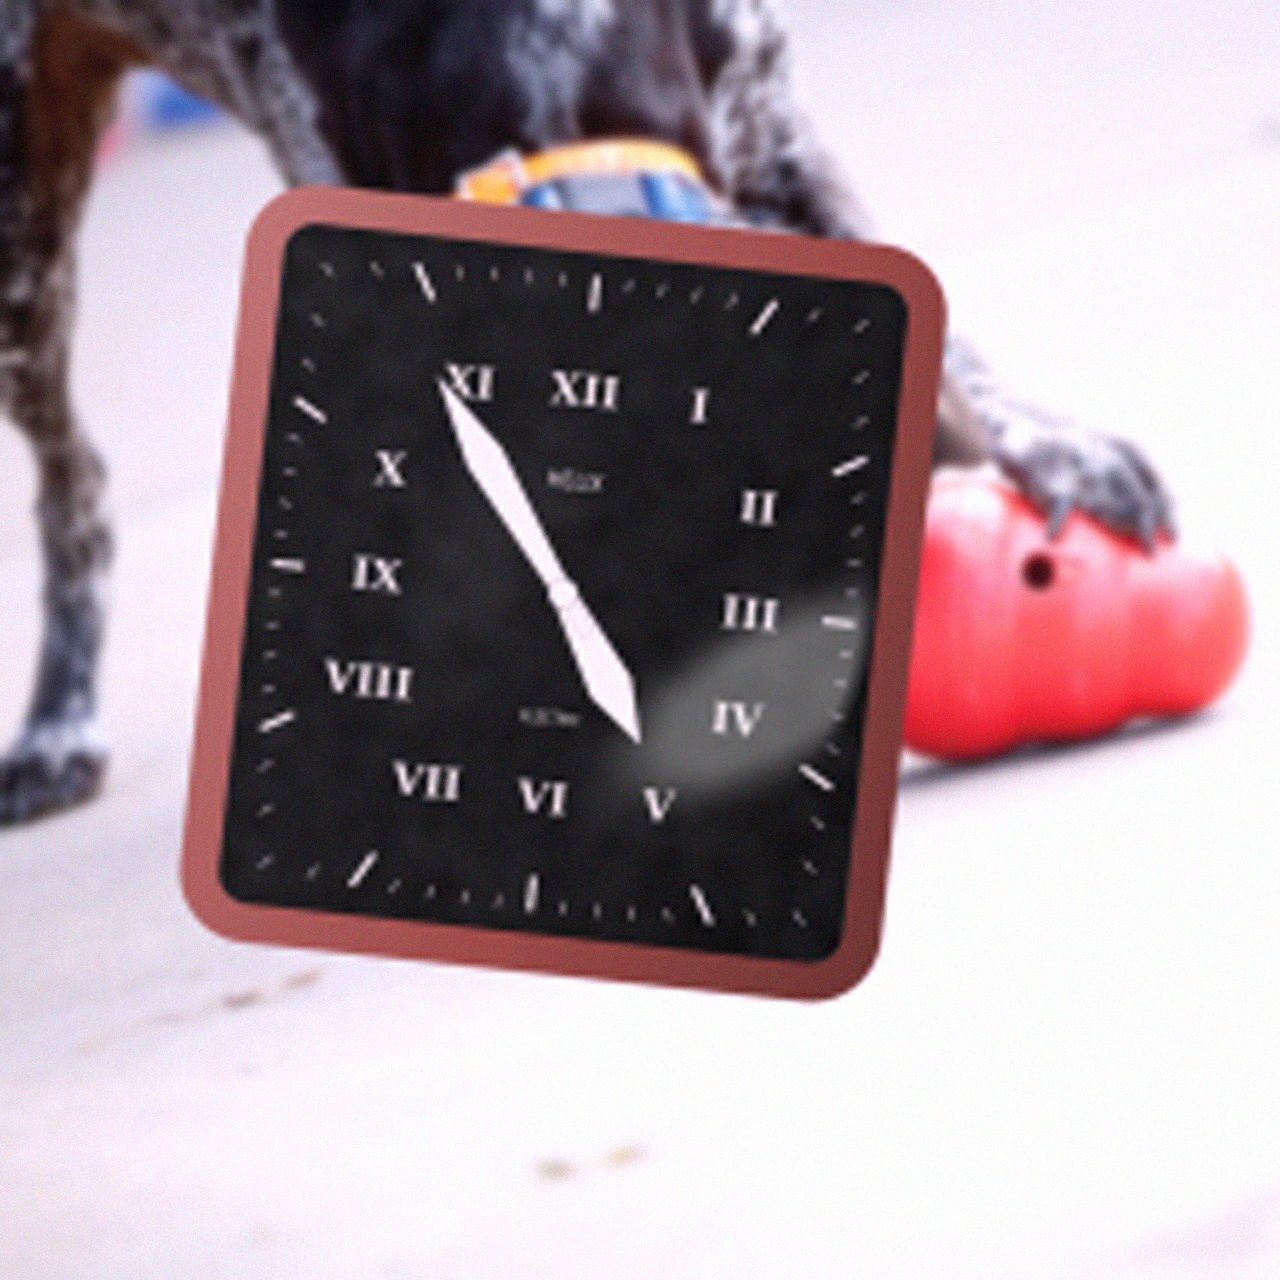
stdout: 4 h 54 min
